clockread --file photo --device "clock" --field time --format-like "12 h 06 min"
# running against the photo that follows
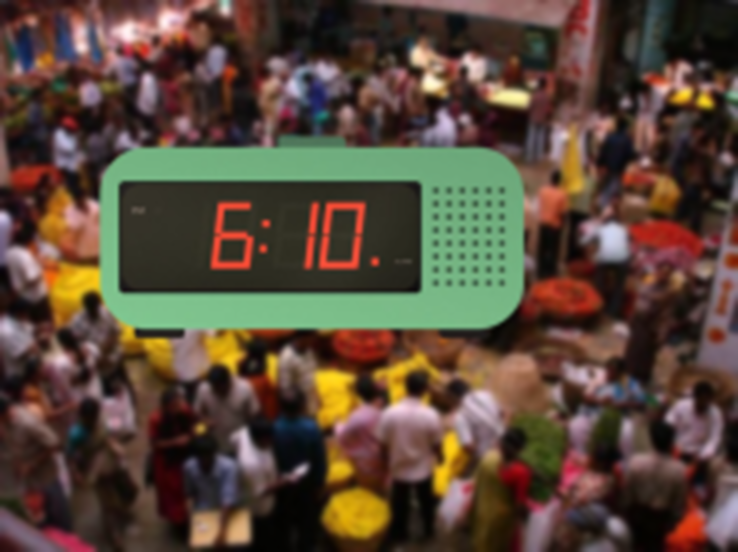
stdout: 6 h 10 min
